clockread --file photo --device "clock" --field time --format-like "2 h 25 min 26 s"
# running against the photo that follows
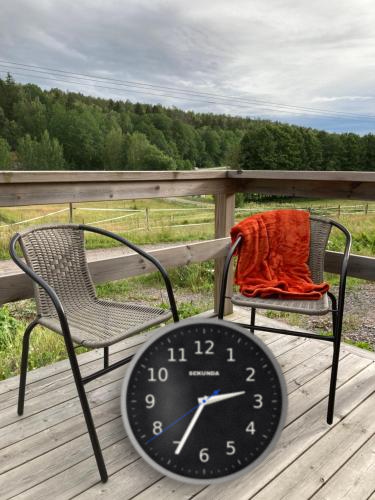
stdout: 2 h 34 min 39 s
